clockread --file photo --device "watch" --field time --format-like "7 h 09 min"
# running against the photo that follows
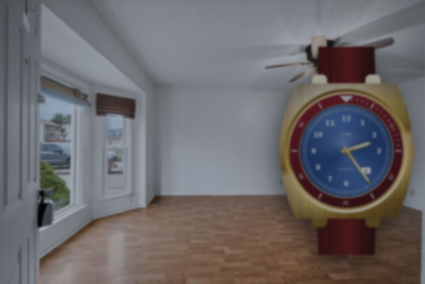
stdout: 2 h 24 min
